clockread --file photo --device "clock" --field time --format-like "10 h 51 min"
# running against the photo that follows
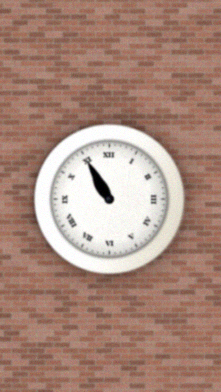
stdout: 10 h 55 min
